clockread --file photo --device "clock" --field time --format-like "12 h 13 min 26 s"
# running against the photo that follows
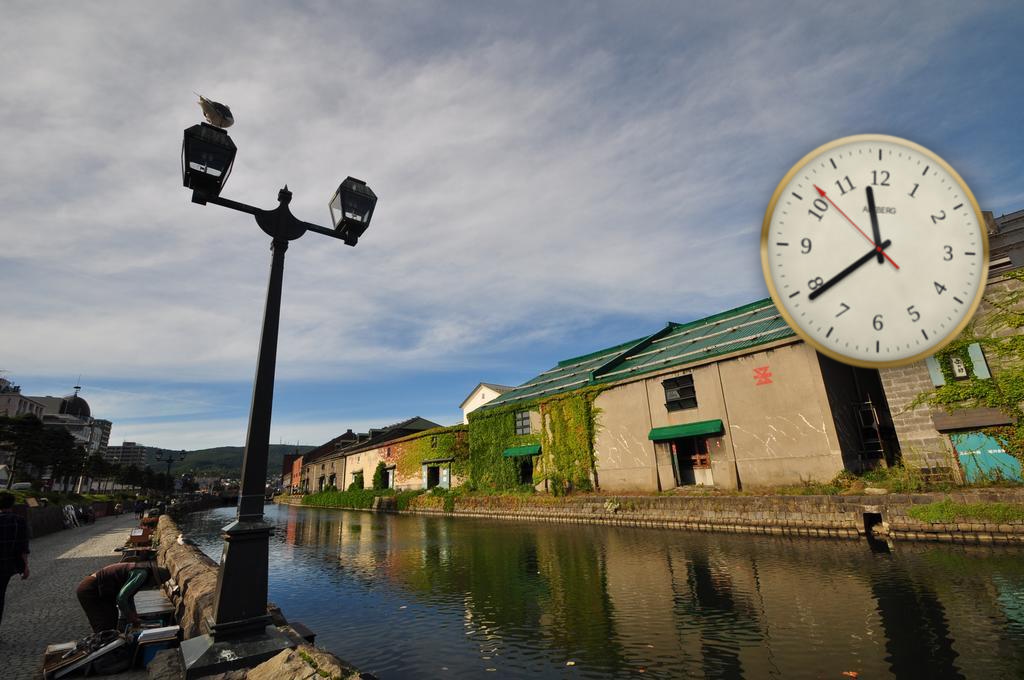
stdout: 11 h 38 min 52 s
